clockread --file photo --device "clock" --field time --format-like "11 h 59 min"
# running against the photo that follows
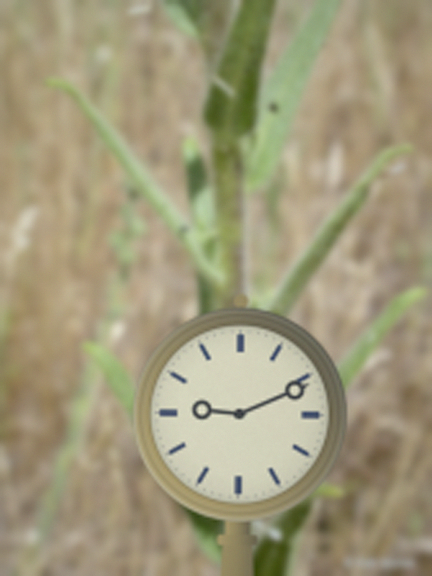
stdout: 9 h 11 min
